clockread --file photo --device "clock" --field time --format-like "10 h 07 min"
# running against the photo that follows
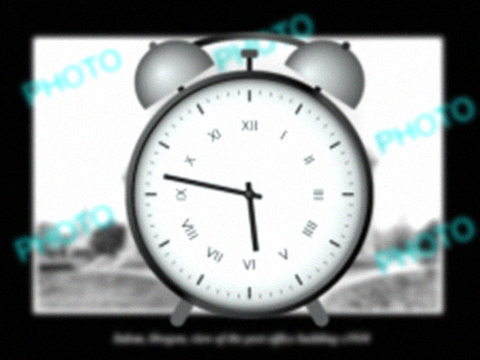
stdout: 5 h 47 min
